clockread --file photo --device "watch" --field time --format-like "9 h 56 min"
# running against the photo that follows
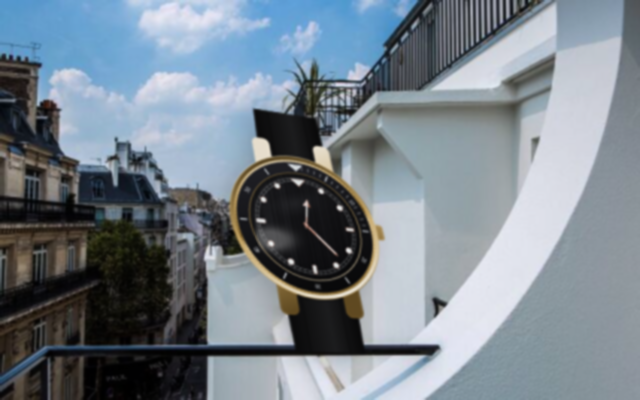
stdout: 12 h 23 min
